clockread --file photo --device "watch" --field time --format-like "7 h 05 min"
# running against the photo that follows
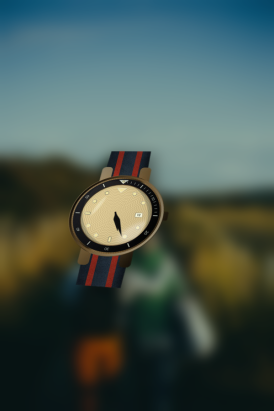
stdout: 5 h 26 min
